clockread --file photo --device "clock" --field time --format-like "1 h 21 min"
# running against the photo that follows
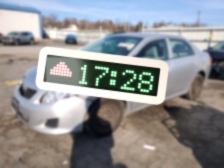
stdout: 17 h 28 min
